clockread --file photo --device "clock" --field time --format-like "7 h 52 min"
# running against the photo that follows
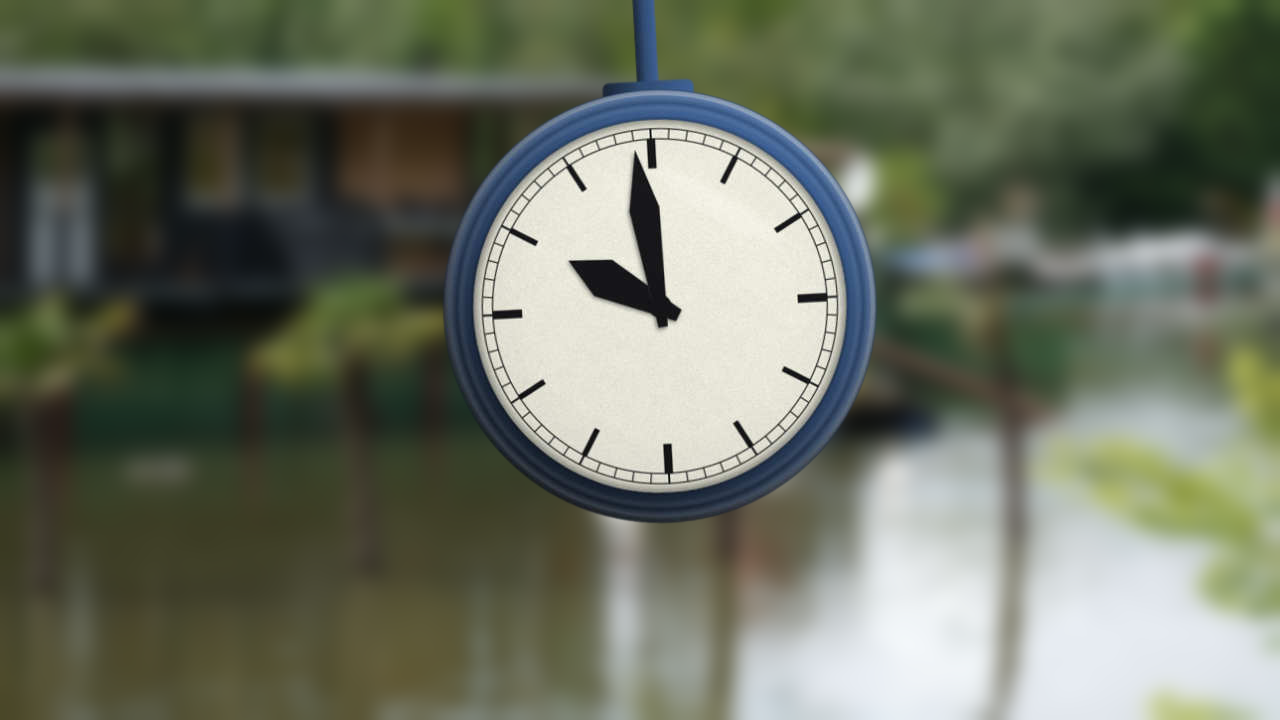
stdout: 9 h 59 min
